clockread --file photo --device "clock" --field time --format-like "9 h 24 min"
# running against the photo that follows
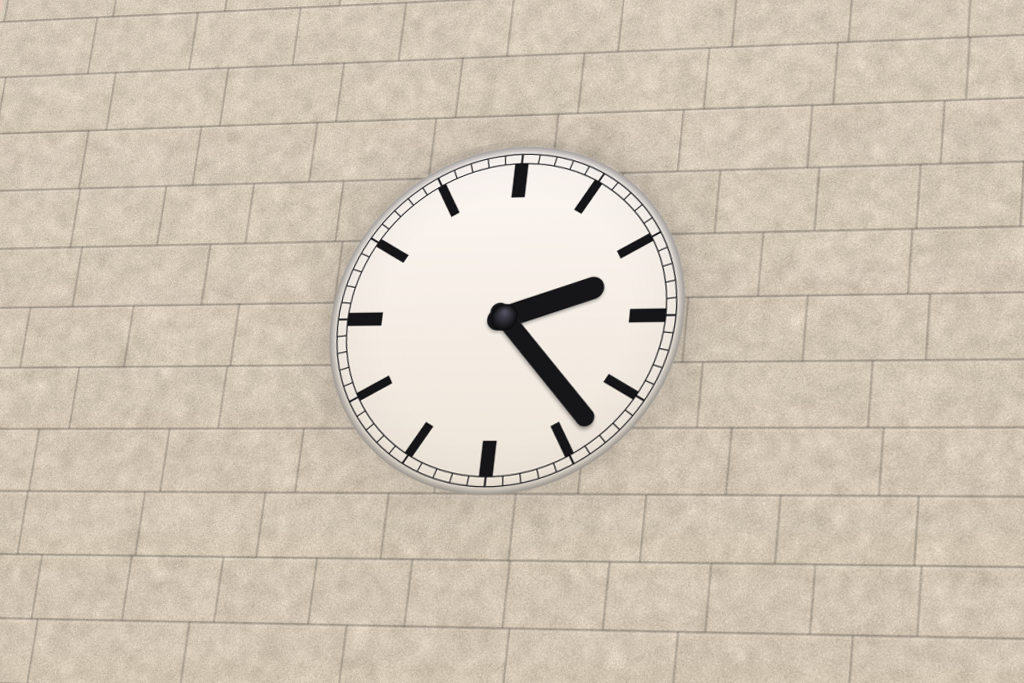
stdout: 2 h 23 min
